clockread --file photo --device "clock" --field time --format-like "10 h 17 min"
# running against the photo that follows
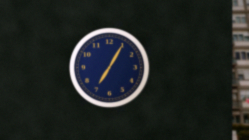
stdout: 7 h 05 min
